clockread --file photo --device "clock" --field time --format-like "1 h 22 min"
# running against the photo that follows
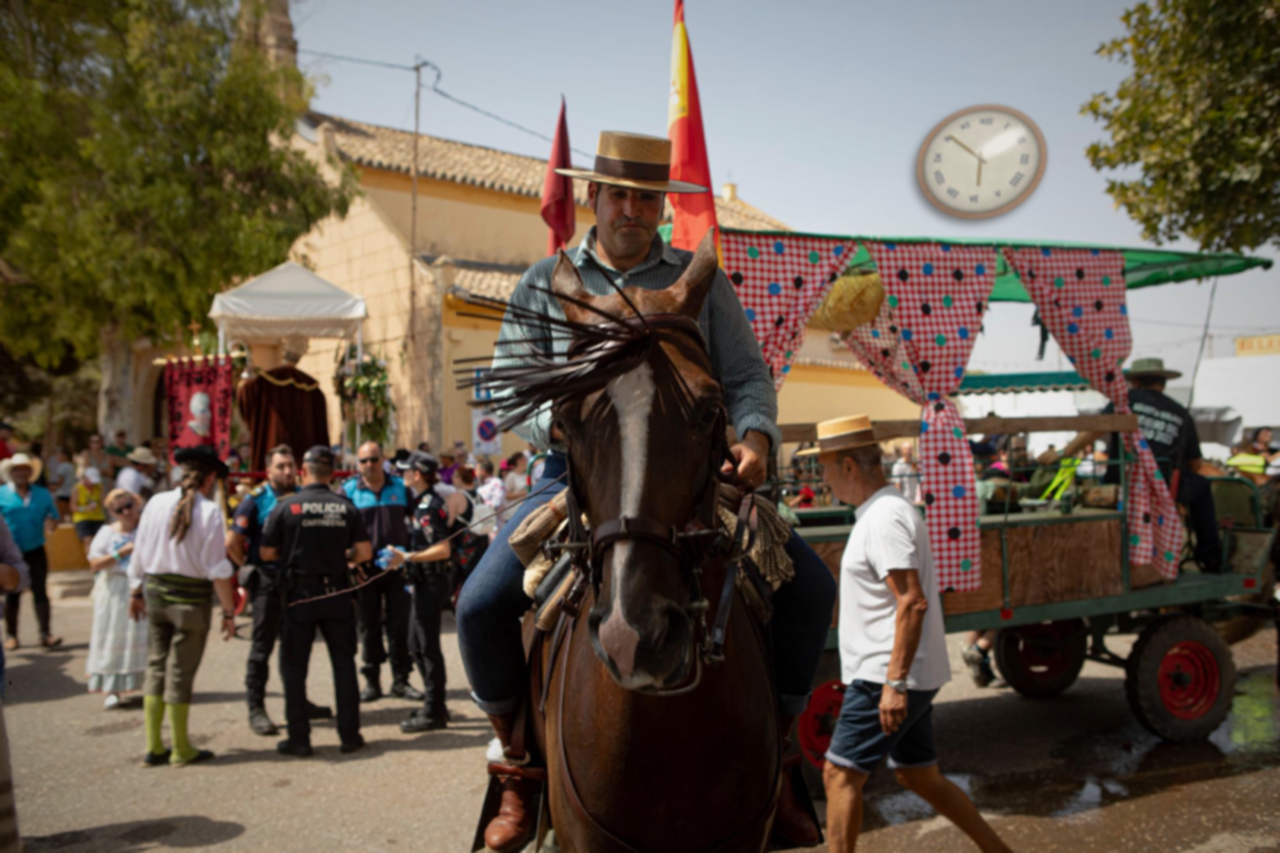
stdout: 5 h 51 min
